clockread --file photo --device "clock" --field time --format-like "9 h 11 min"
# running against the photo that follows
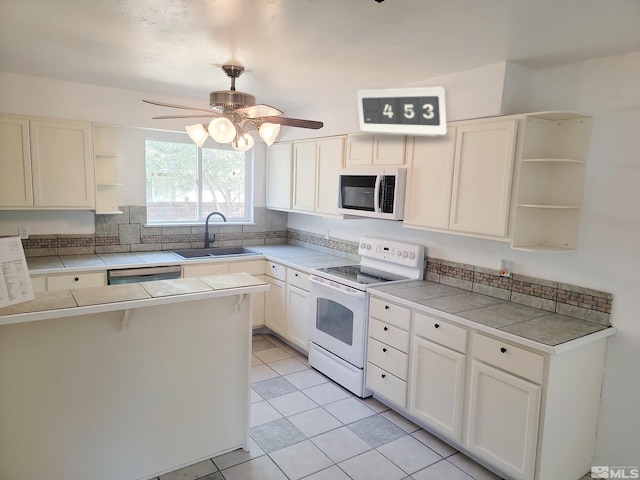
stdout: 4 h 53 min
